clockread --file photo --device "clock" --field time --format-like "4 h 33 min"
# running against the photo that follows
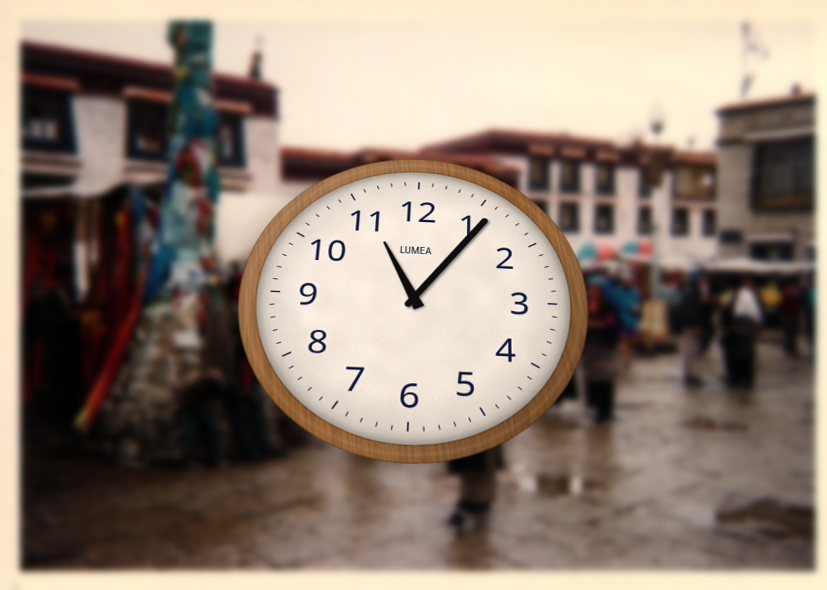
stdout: 11 h 06 min
